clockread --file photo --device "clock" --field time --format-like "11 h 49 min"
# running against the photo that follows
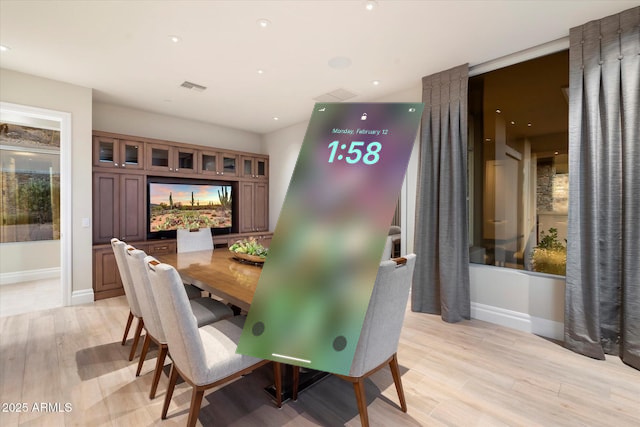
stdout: 1 h 58 min
